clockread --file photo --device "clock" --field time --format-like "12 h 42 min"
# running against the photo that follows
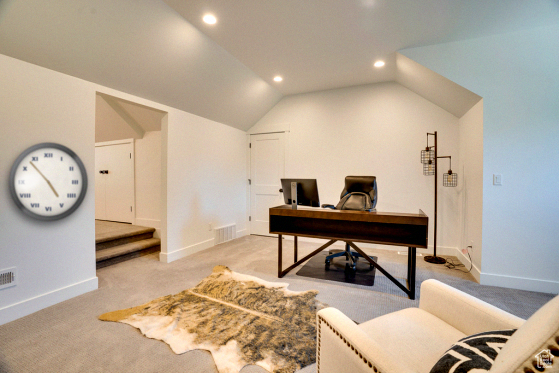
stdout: 4 h 53 min
